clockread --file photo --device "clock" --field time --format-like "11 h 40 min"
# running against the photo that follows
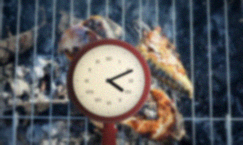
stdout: 4 h 11 min
